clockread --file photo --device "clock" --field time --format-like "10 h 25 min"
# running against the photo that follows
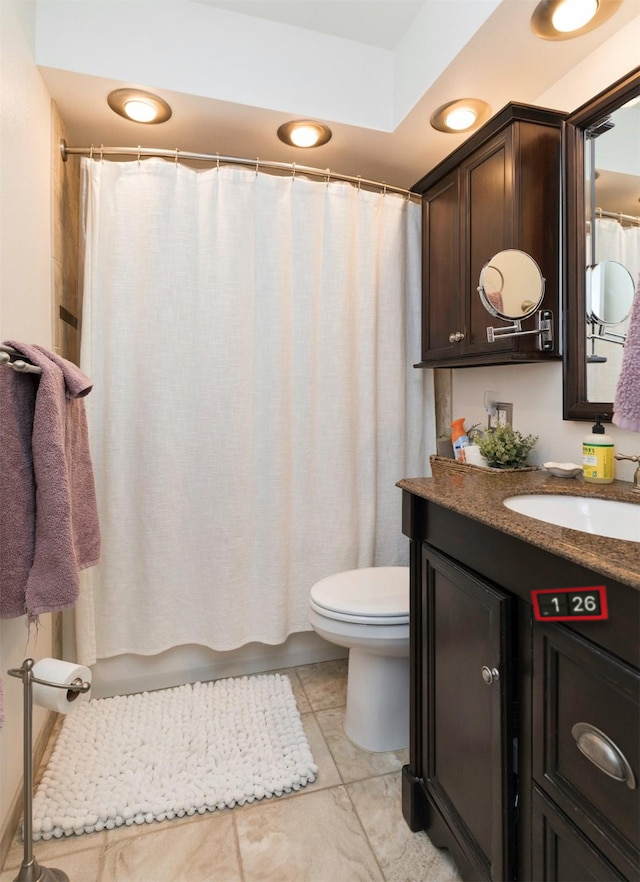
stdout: 1 h 26 min
